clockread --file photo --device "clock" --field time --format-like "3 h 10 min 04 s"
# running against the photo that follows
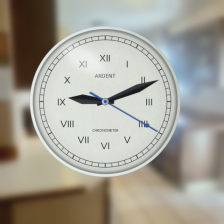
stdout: 9 h 11 min 20 s
